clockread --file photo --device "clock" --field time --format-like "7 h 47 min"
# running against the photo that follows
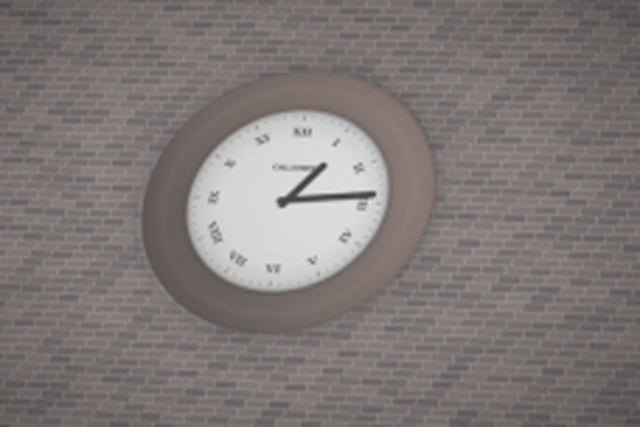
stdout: 1 h 14 min
